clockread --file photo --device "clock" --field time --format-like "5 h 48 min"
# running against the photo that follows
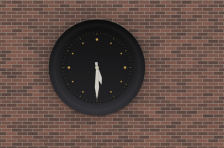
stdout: 5 h 30 min
